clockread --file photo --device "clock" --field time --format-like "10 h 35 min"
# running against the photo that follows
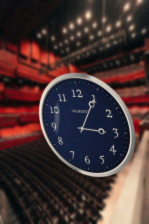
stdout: 3 h 05 min
